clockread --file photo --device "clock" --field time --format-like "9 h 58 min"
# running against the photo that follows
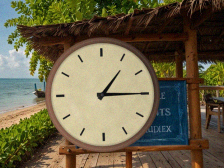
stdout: 1 h 15 min
